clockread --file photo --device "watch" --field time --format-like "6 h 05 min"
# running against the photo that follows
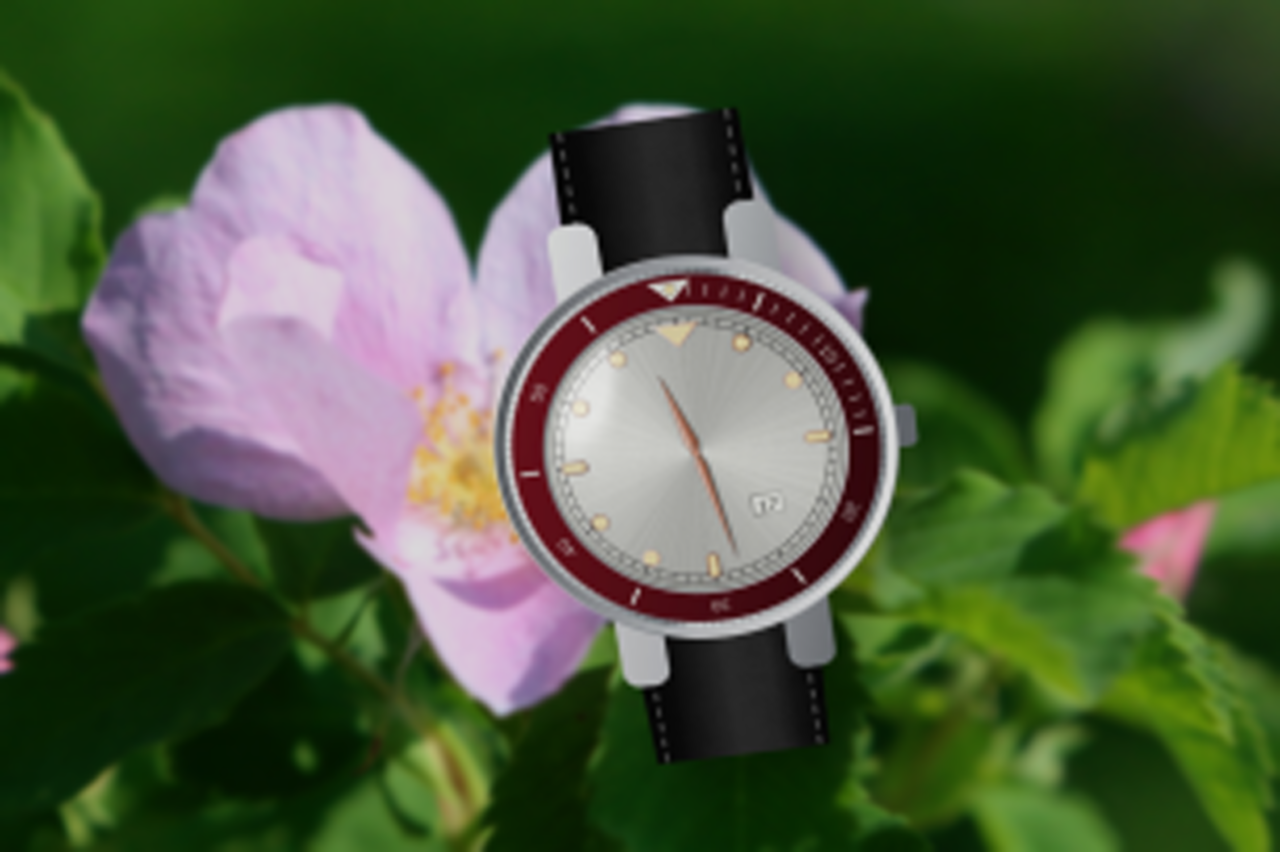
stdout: 11 h 28 min
